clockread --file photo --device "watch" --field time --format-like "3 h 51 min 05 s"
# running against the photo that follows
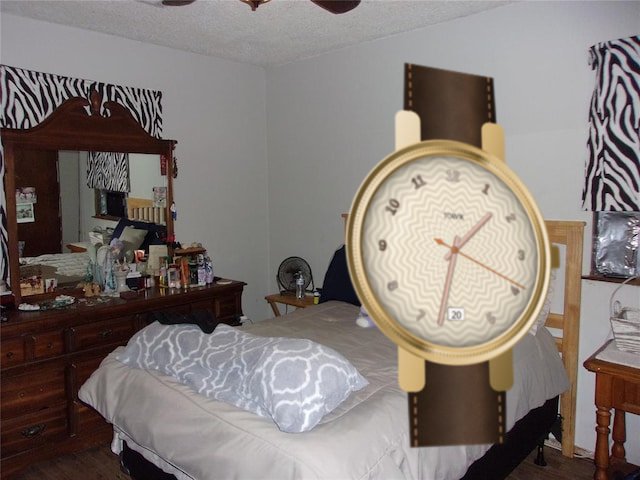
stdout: 1 h 32 min 19 s
